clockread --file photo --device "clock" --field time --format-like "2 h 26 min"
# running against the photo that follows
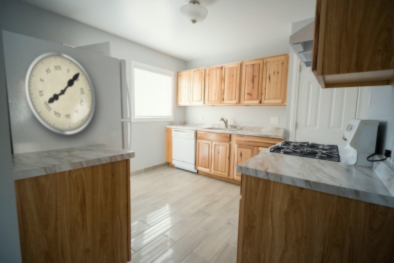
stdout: 8 h 09 min
